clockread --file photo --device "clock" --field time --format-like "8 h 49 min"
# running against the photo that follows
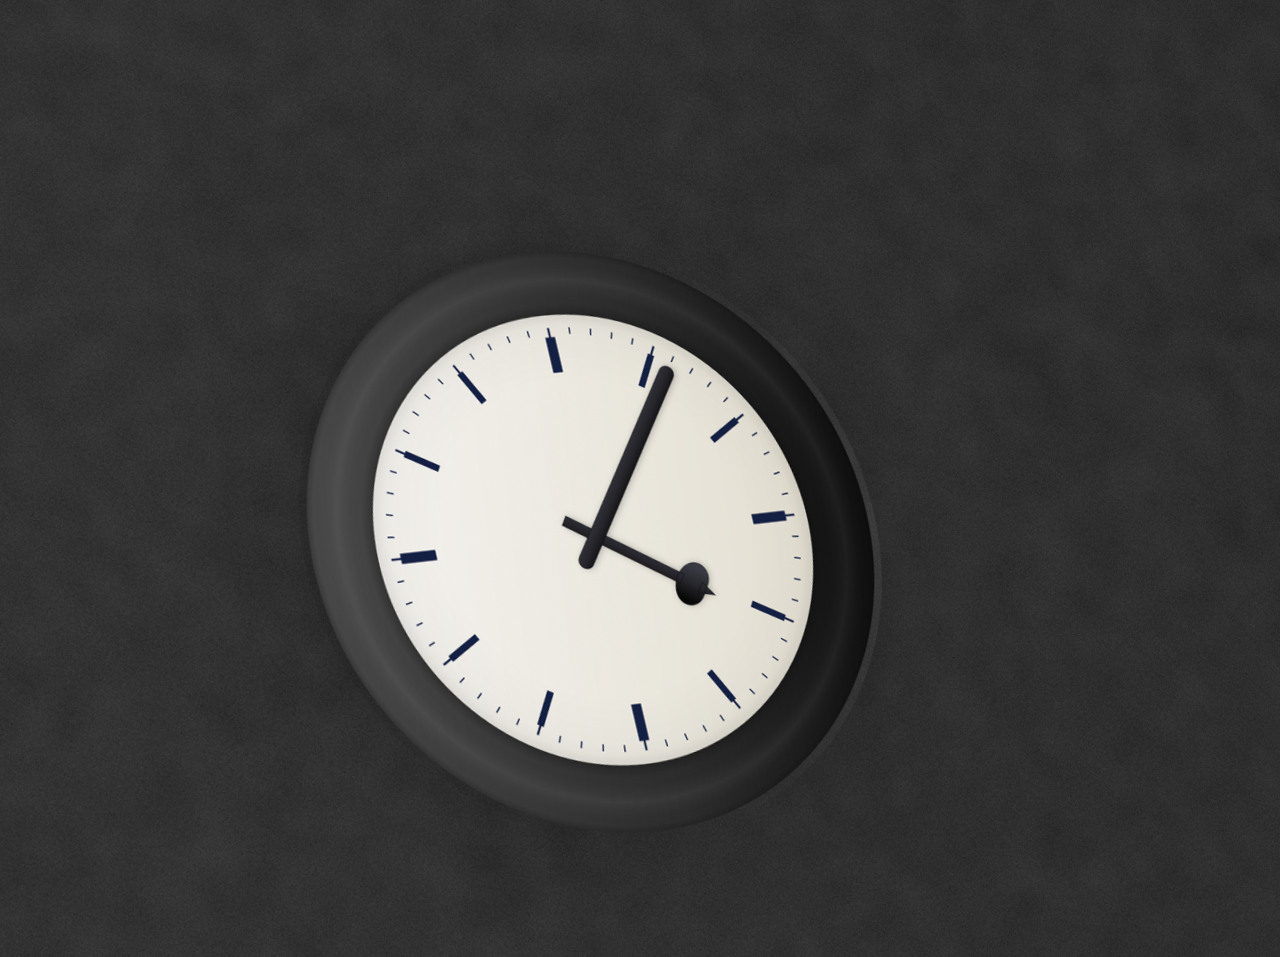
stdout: 4 h 06 min
